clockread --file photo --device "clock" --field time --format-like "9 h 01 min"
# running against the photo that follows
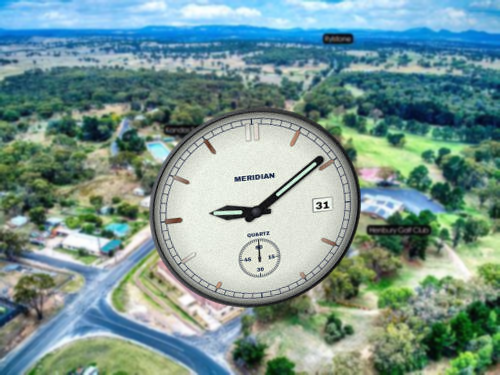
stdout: 9 h 09 min
